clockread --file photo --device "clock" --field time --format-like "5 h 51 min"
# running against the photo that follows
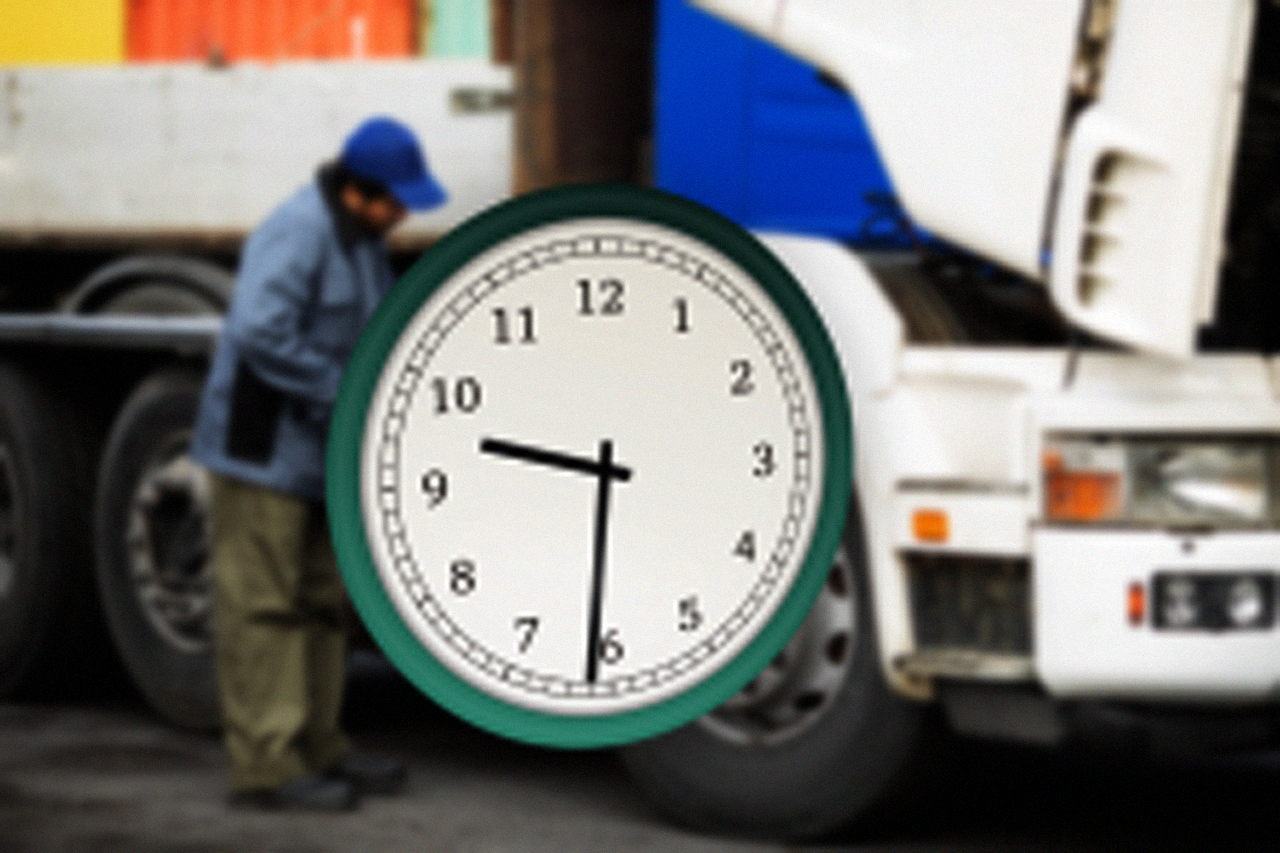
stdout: 9 h 31 min
